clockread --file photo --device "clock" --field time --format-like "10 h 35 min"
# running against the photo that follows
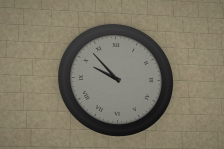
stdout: 9 h 53 min
